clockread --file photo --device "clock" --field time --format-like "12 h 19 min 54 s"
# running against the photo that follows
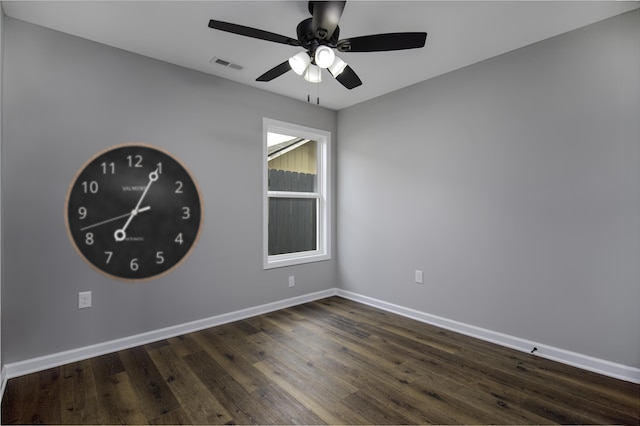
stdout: 7 h 04 min 42 s
